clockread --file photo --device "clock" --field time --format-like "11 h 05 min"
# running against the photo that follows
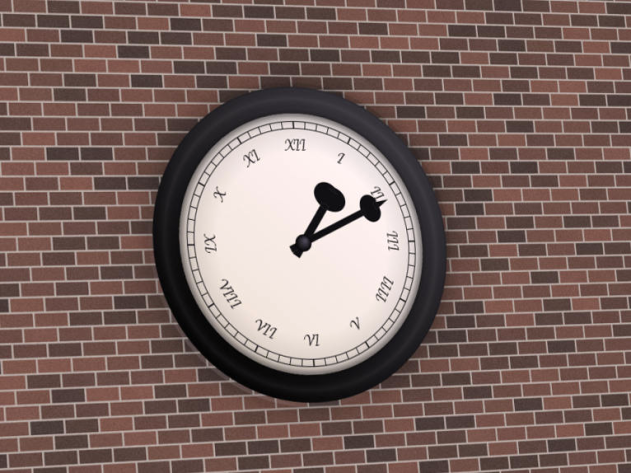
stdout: 1 h 11 min
